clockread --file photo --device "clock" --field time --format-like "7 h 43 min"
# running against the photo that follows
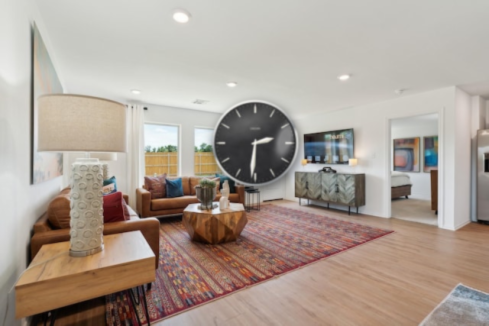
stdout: 2 h 31 min
